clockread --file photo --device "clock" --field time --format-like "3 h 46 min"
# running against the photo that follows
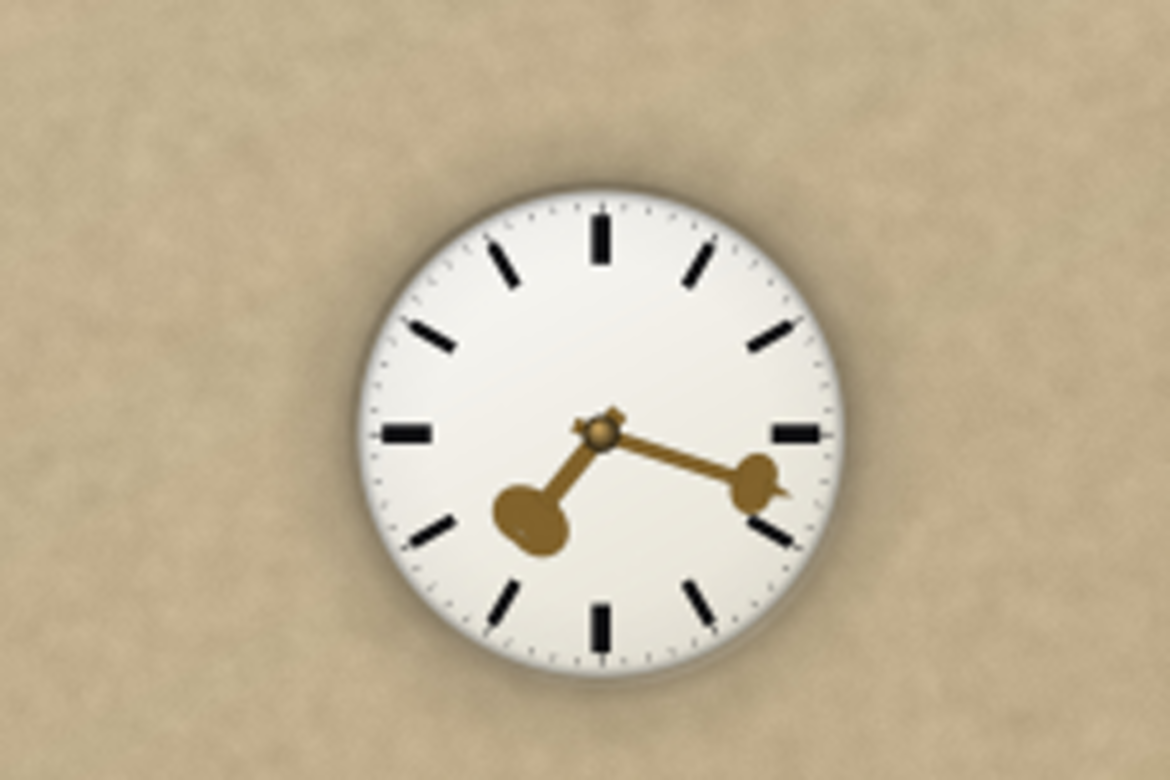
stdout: 7 h 18 min
